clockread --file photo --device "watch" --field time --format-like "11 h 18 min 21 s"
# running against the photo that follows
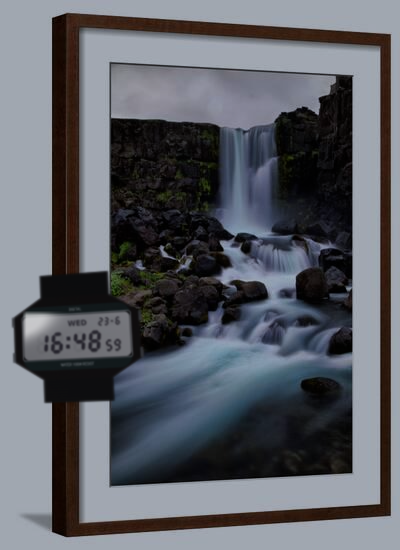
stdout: 16 h 48 min 59 s
